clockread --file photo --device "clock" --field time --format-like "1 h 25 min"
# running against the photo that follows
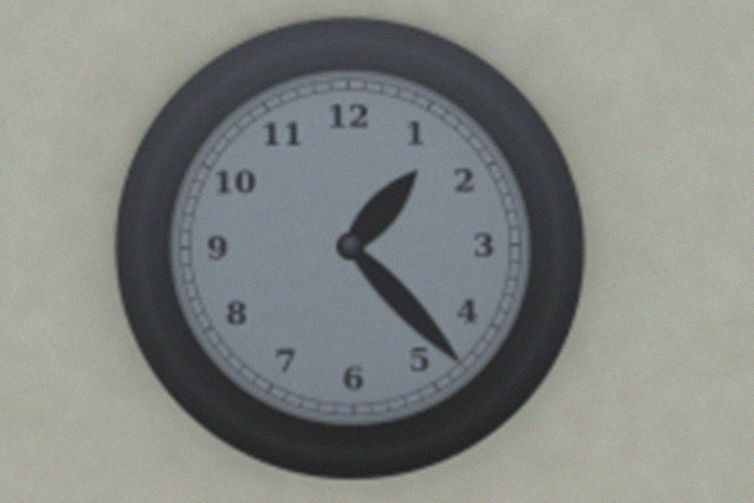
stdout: 1 h 23 min
